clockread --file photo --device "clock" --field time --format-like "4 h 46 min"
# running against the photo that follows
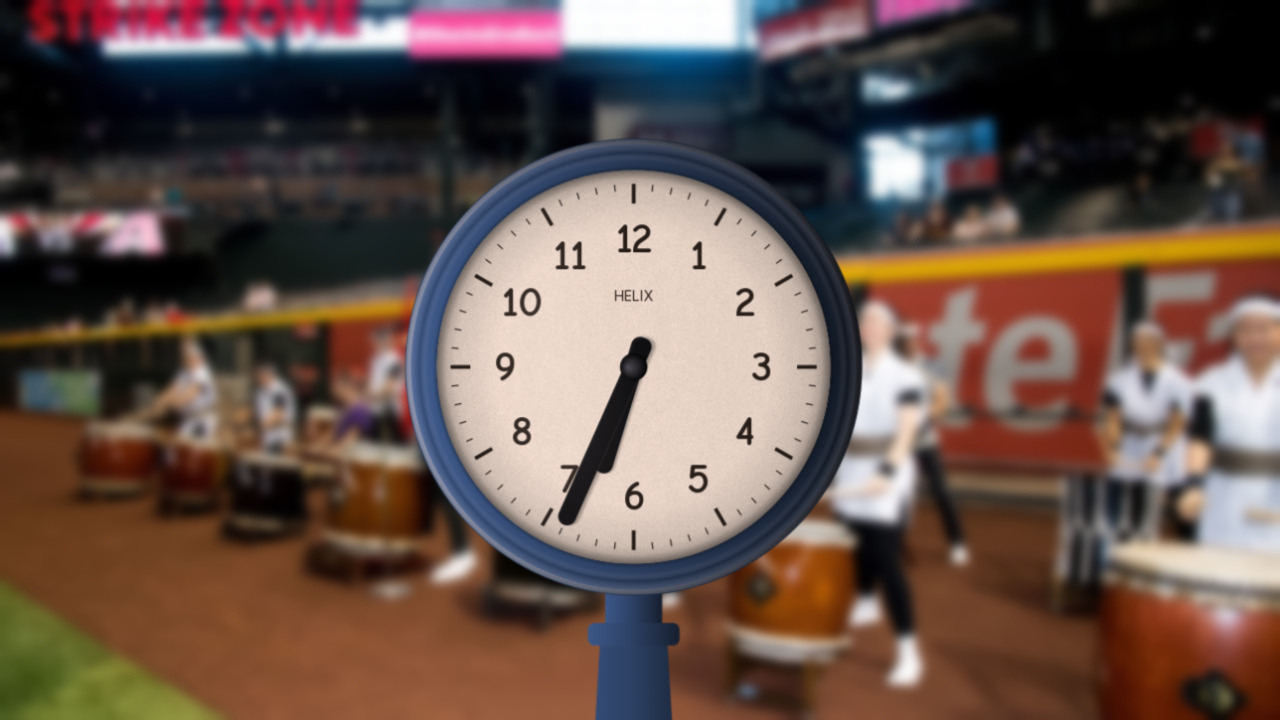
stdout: 6 h 34 min
